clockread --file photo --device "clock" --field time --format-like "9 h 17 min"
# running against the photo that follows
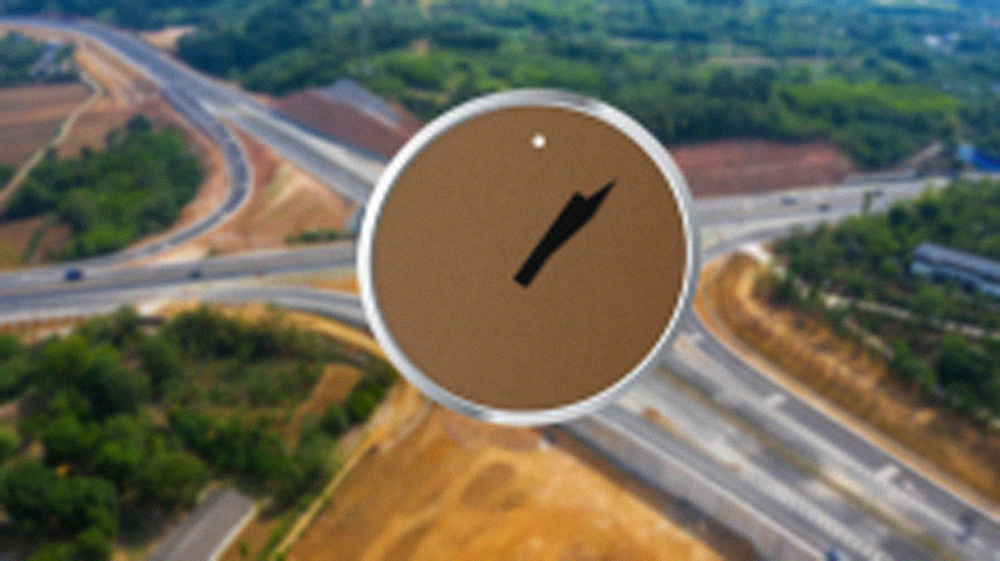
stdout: 1 h 07 min
